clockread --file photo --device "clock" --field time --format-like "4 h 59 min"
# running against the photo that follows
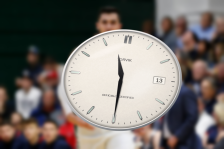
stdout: 11 h 30 min
